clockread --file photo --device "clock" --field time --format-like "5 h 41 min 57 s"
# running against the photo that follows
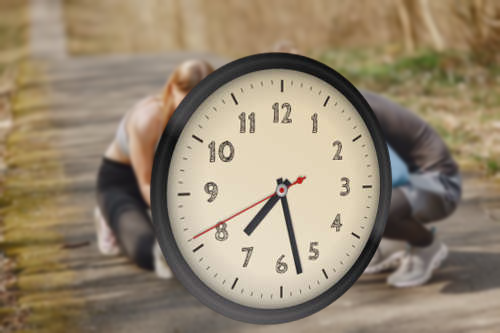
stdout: 7 h 27 min 41 s
